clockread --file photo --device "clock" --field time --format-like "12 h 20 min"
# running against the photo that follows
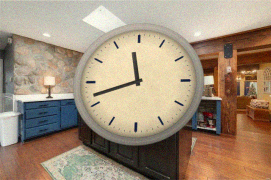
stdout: 11 h 42 min
